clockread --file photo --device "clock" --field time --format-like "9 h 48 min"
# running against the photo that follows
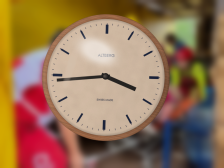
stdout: 3 h 44 min
